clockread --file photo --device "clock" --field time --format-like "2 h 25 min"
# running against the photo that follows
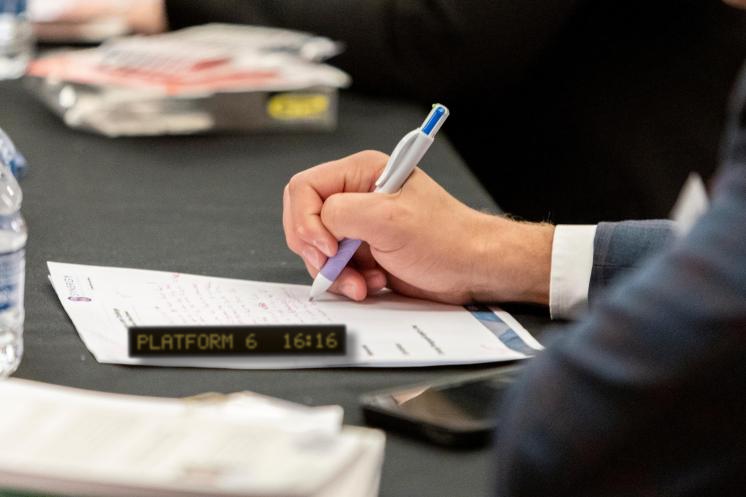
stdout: 16 h 16 min
